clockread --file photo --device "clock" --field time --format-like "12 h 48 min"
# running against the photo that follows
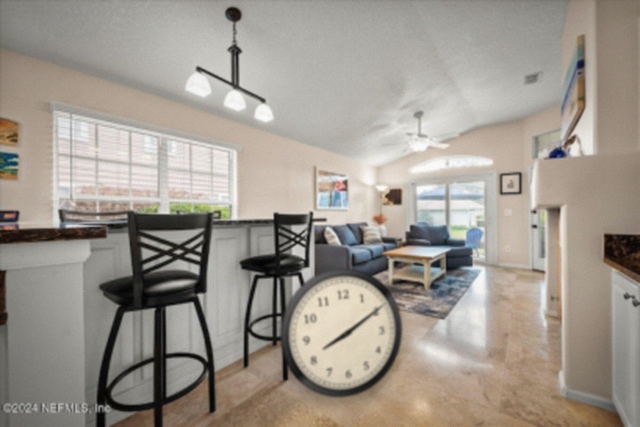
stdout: 8 h 10 min
